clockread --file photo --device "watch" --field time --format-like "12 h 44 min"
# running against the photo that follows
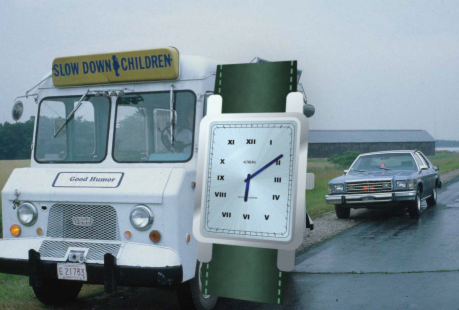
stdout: 6 h 09 min
